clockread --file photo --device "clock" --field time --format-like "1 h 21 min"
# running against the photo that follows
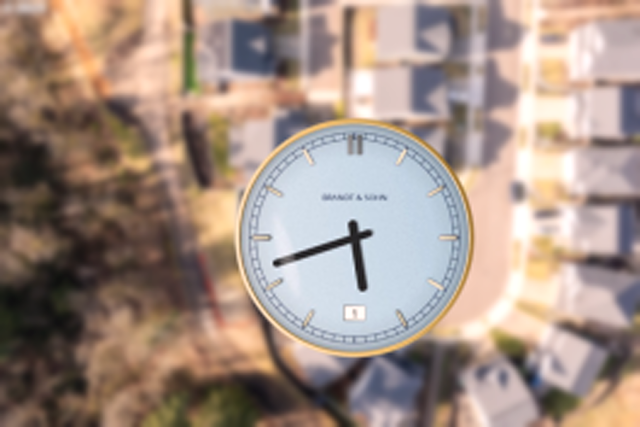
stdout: 5 h 42 min
